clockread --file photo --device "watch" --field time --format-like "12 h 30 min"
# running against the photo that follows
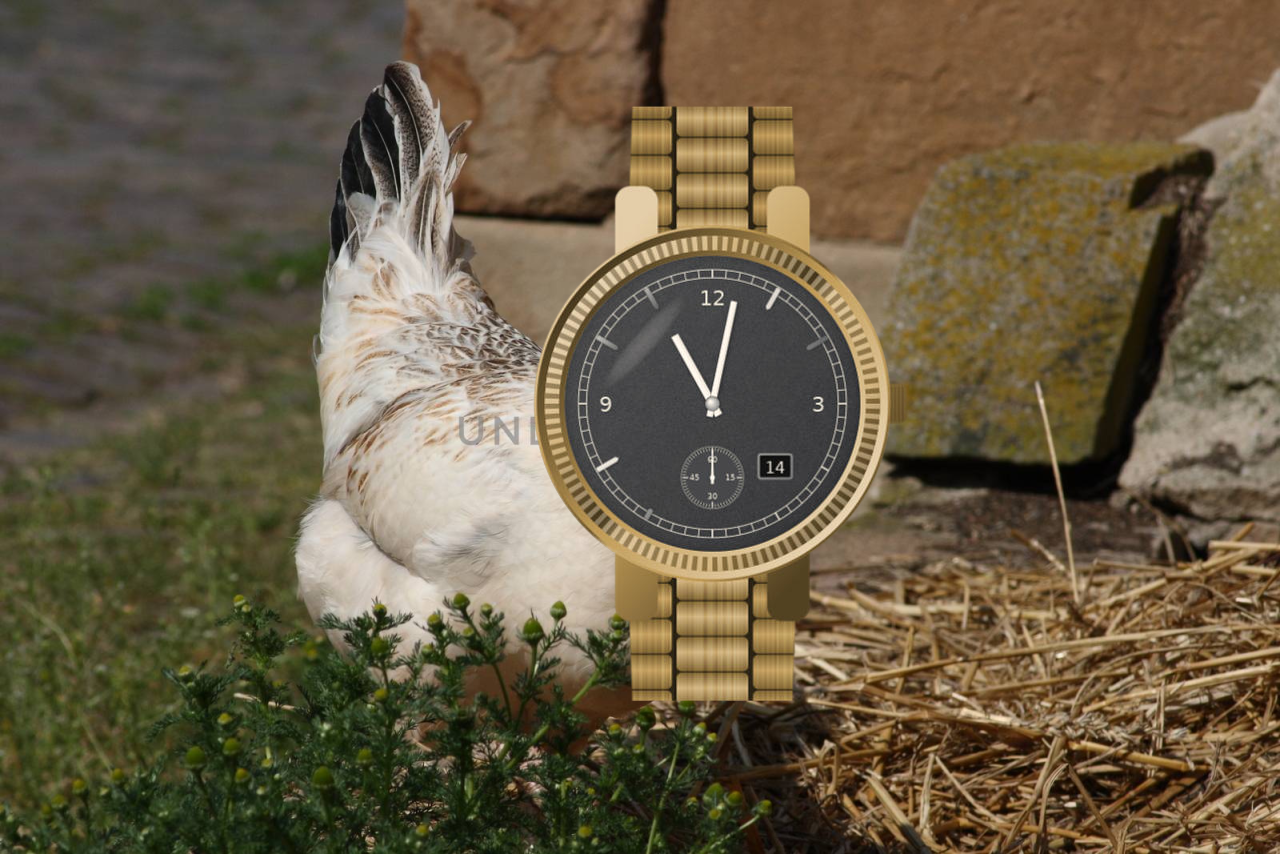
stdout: 11 h 02 min
